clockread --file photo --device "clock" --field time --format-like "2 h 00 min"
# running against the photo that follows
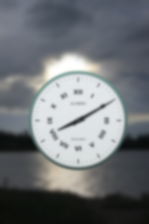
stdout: 8 h 10 min
